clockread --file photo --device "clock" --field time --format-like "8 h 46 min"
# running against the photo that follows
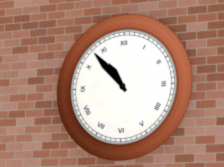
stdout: 10 h 53 min
